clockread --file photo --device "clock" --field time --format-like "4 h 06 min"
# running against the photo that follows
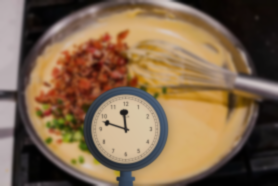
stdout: 11 h 48 min
